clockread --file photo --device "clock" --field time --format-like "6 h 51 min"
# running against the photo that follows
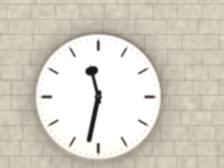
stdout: 11 h 32 min
